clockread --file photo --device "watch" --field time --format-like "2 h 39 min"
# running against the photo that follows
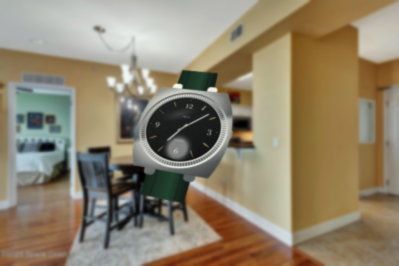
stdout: 7 h 08 min
